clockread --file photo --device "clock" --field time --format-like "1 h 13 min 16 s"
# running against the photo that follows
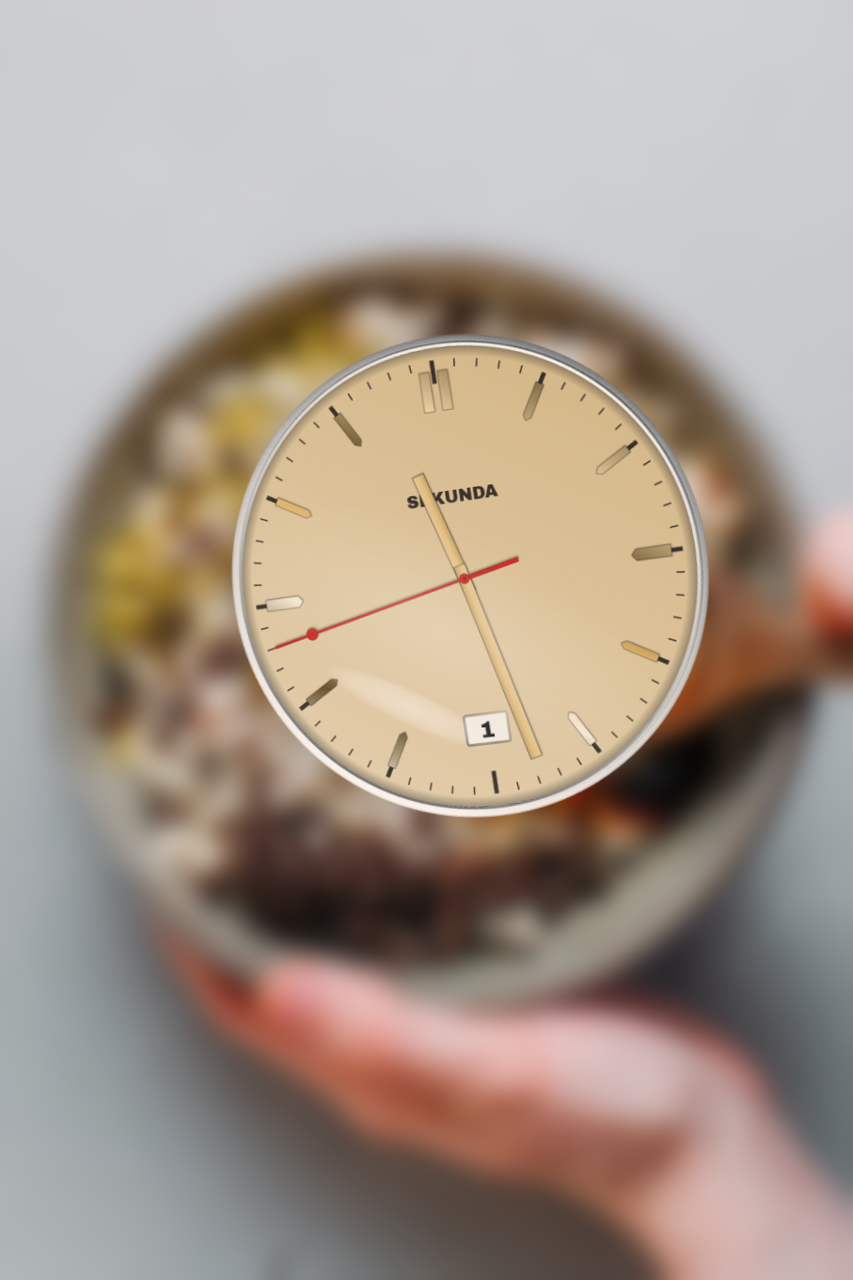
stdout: 11 h 27 min 43 s
